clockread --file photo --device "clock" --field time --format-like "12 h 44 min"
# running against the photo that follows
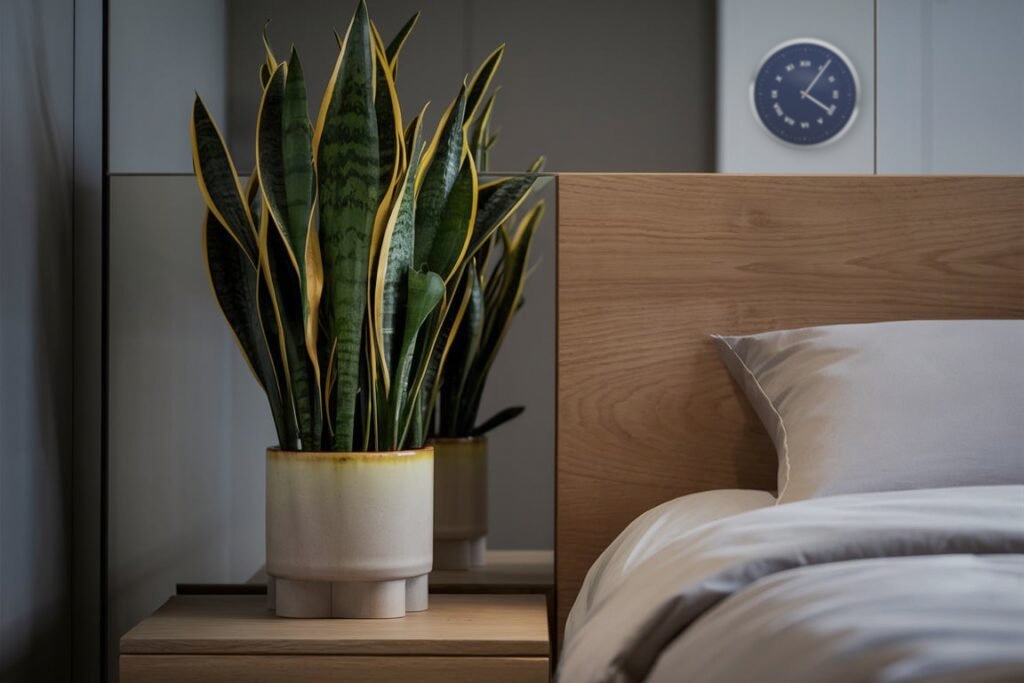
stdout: 4 h 06 min
